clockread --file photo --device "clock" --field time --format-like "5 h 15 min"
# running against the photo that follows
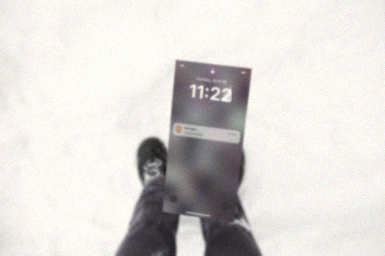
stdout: 11 h 22 min
